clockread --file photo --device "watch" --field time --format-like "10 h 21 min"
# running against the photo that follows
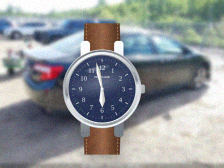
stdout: 5 h 58 min
